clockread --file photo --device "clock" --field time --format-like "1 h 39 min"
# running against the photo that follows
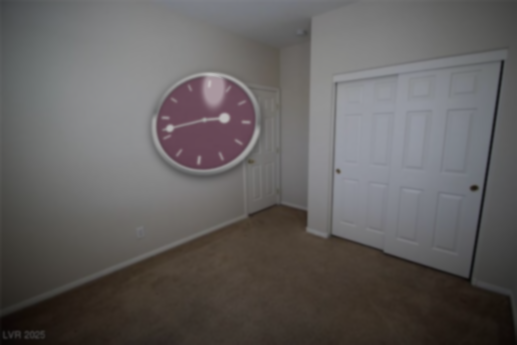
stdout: 2 h 42 min
